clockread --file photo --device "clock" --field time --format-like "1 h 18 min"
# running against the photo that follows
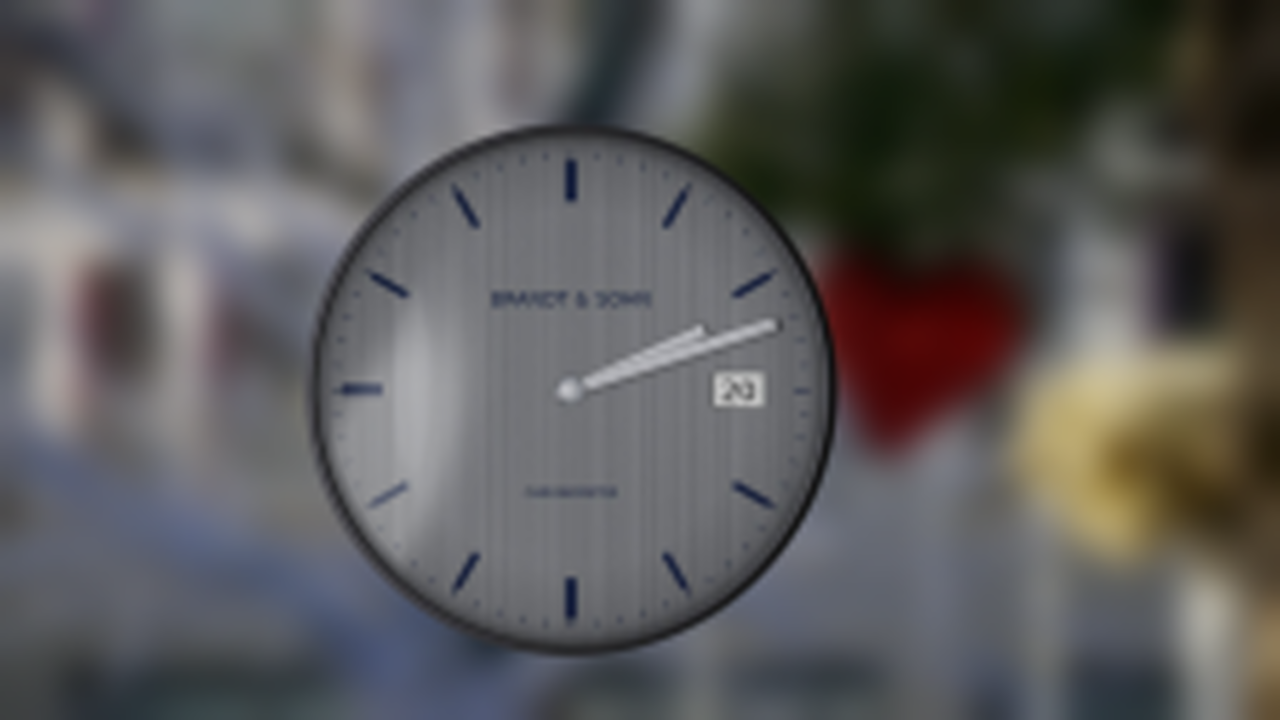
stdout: 2 h 12 min
